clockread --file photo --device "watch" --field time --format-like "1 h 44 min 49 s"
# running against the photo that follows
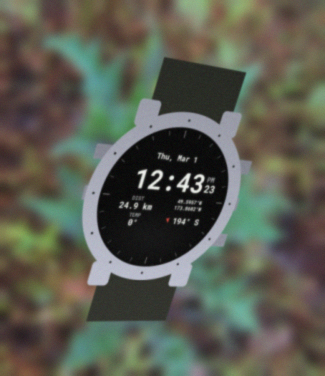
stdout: 12 h 43 min 23 s
